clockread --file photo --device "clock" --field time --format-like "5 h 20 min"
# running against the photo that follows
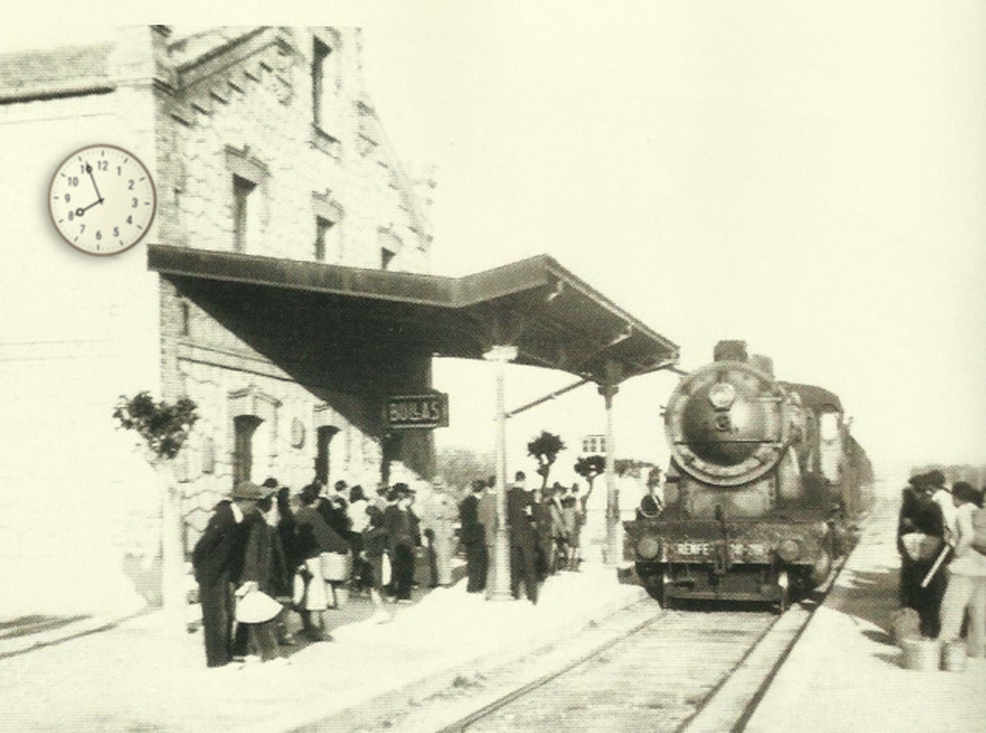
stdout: 7 h 56 min
